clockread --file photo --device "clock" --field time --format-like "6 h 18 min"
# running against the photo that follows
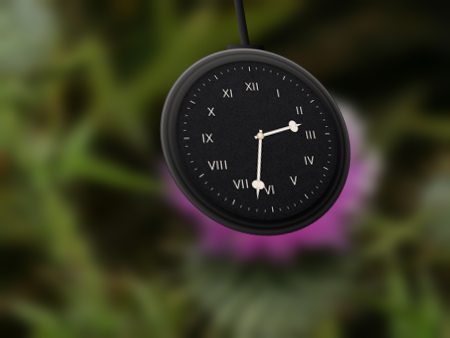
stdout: 2 h 32 min
